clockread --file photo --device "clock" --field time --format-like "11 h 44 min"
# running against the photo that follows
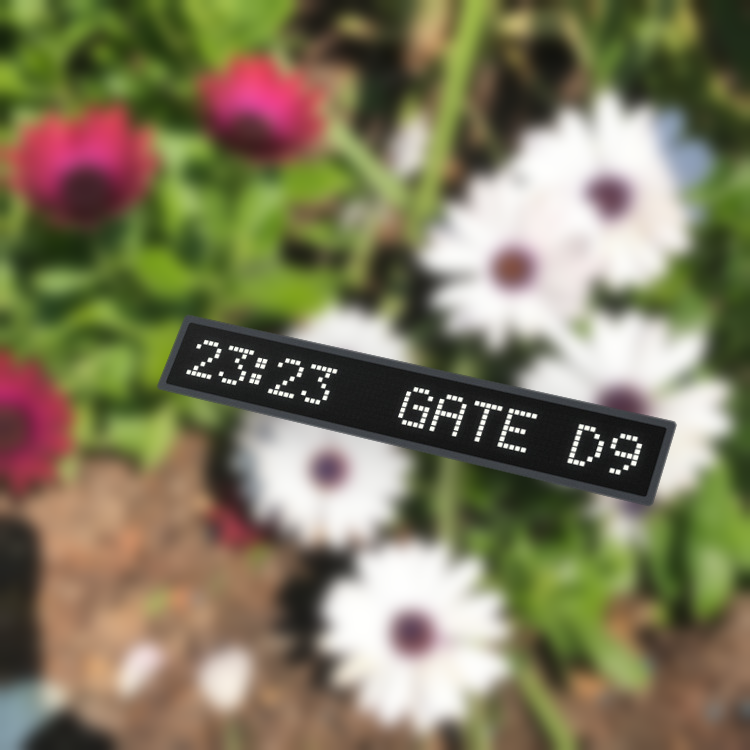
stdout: 23 h 23 min
